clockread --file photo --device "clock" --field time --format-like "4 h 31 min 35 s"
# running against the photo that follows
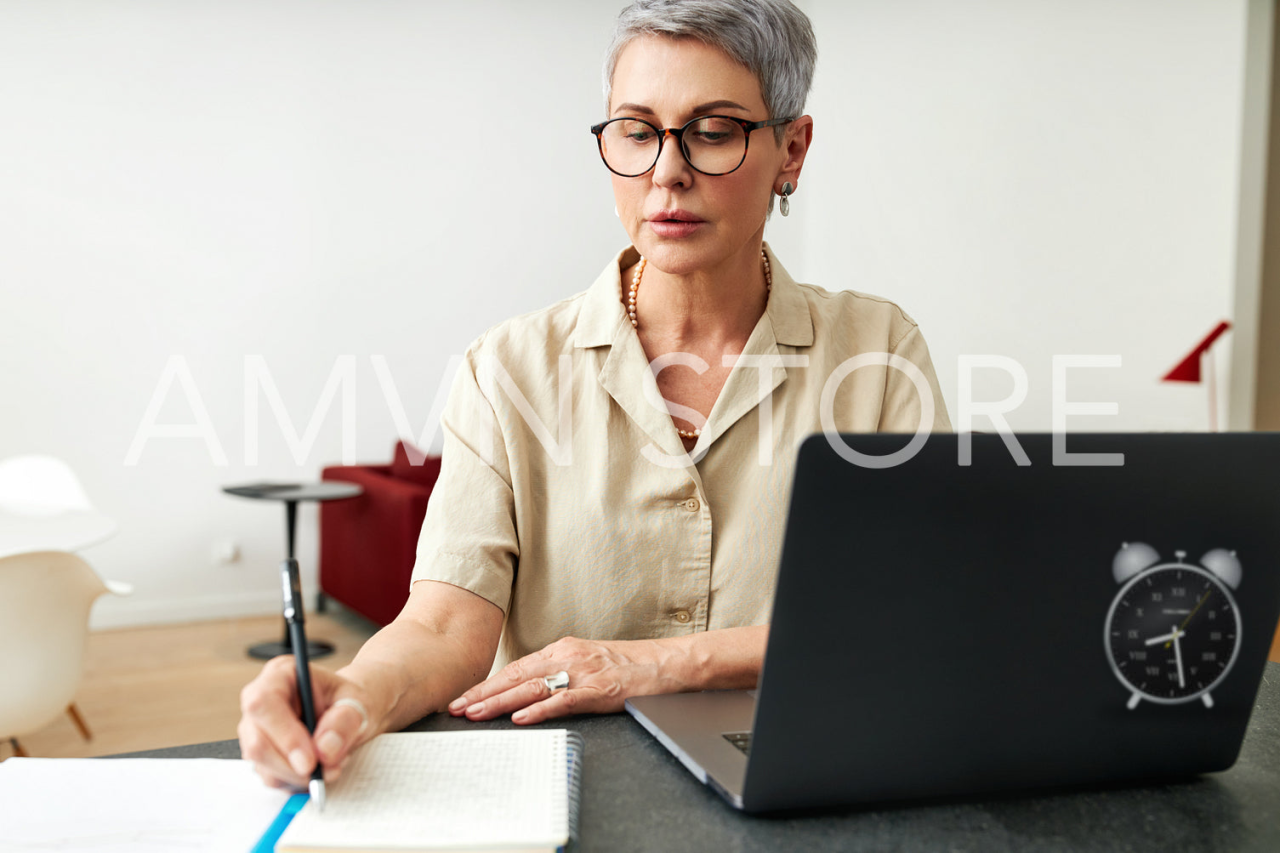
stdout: 8 h 28 min 06 s
